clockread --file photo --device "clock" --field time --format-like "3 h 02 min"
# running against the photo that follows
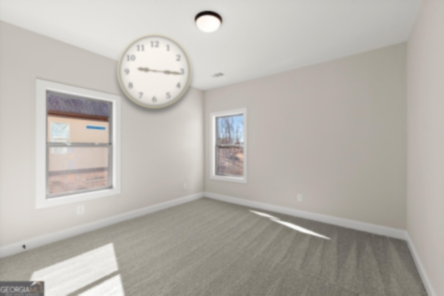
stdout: 9 h 16 min
